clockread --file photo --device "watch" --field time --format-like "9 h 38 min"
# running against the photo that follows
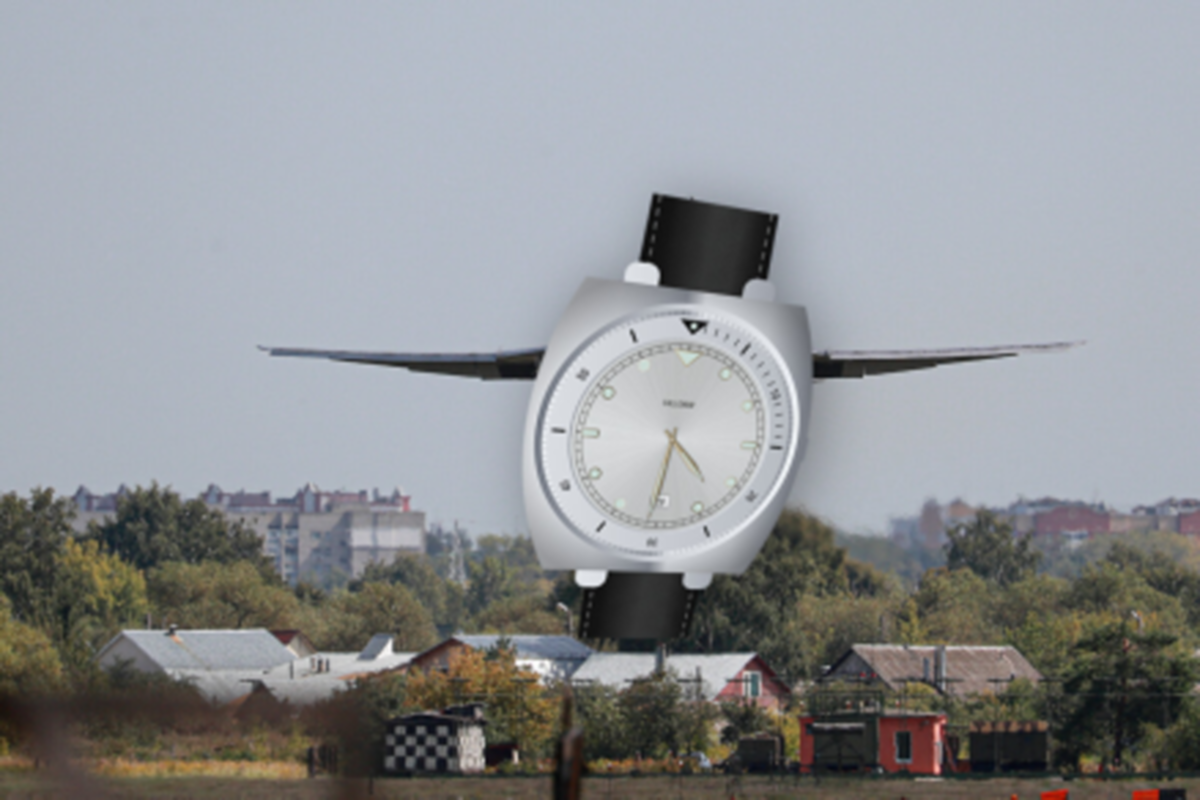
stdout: 4 h 31 min
